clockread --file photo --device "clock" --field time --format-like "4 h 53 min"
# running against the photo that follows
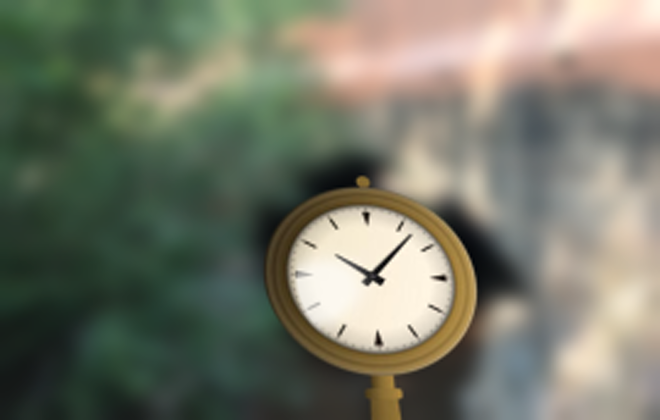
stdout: 10 h 07 min
